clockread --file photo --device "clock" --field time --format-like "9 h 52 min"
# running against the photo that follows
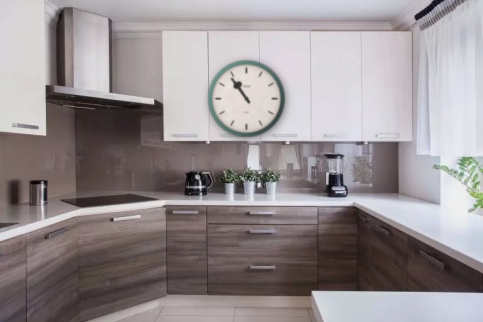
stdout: 10 h 54 min
